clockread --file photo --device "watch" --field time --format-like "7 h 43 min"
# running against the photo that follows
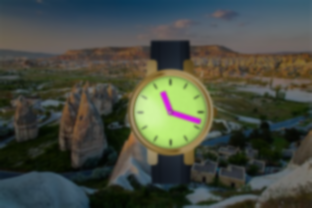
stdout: 11 h 18 min
